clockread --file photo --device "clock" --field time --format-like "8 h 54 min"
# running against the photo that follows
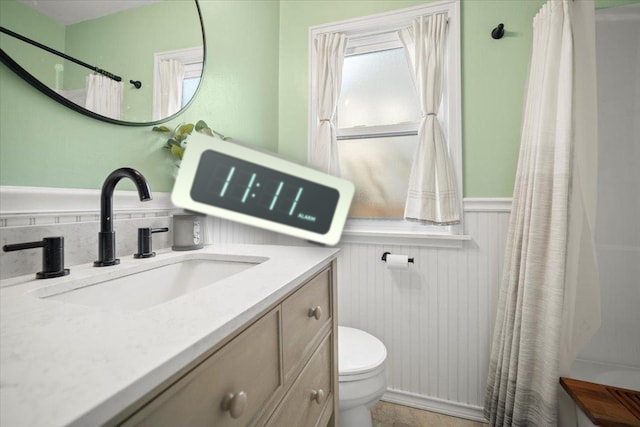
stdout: 11 h 11 min
